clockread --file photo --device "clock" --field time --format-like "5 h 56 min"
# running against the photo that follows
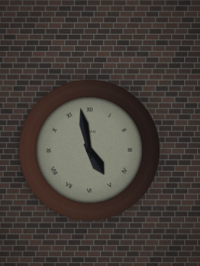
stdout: 4 h 58 min
